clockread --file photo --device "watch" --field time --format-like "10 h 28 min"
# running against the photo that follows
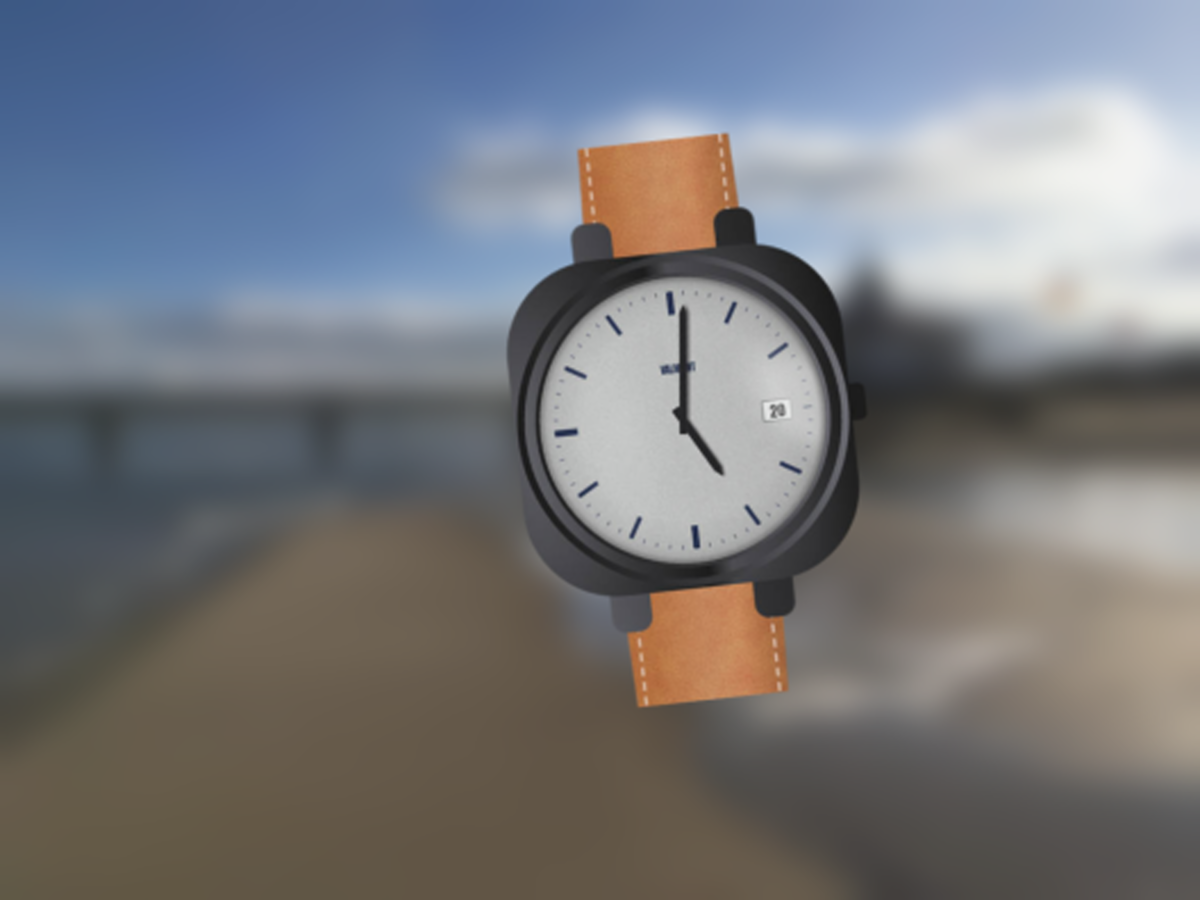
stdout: 5 h 01 min
